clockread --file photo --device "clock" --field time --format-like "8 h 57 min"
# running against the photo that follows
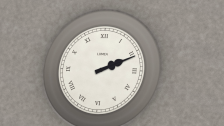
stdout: 2 h 11 min
